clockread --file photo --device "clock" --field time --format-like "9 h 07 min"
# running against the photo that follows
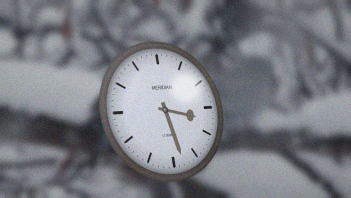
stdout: 3 h 28 min
